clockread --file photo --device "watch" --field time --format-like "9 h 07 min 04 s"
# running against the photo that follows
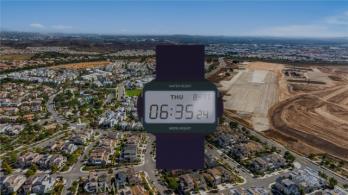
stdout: 6 h 35 min 24 s
